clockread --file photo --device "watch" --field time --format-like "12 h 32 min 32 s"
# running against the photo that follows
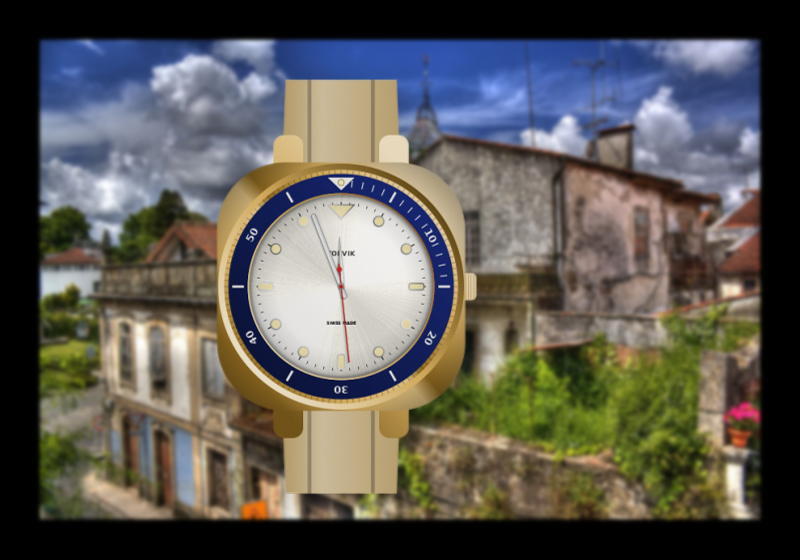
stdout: 11 h 56 min 29 s
